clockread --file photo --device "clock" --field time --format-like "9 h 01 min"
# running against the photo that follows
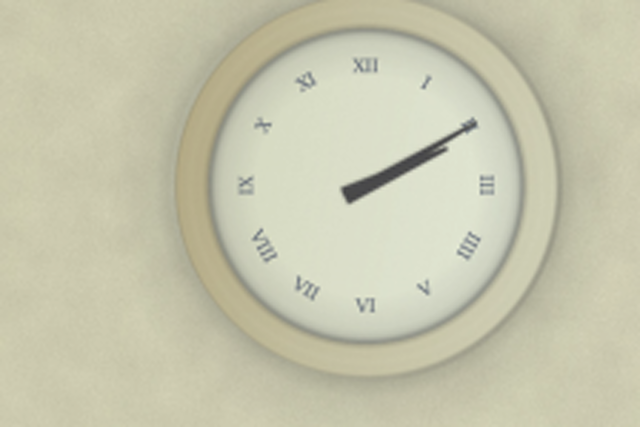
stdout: 2 h 10 min
